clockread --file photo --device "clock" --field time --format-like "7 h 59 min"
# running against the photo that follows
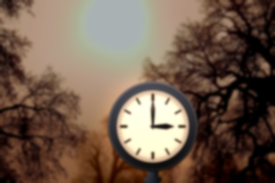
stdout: 3 h 00 min
